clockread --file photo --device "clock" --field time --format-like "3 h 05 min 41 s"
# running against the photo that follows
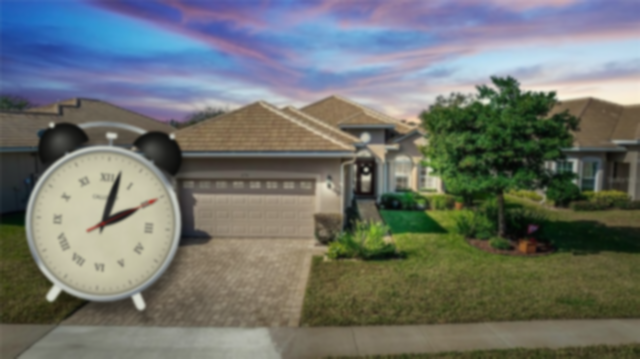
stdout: 2 h 02 min 10 s
